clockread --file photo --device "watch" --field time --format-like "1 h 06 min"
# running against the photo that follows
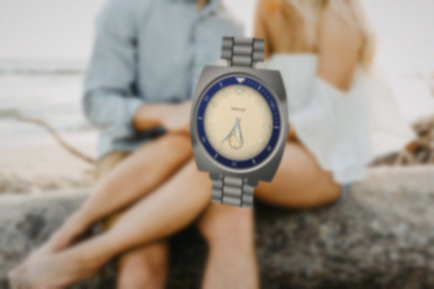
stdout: 5 h 36 min
